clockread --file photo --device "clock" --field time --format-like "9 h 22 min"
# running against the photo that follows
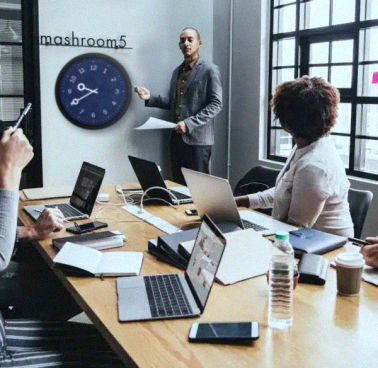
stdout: 9 h 40 min
